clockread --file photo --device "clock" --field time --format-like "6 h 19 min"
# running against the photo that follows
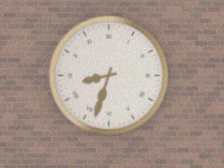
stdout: 8 h 33 min
